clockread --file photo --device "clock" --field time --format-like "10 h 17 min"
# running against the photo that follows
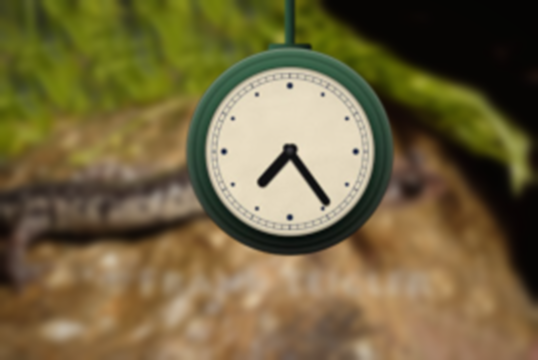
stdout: 7 h 24 min
